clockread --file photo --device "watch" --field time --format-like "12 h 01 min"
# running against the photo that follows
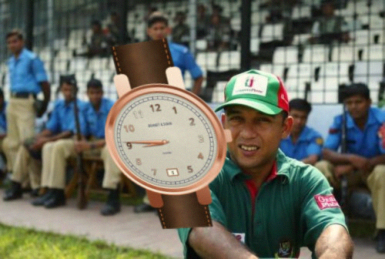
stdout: 8 h 46 min
